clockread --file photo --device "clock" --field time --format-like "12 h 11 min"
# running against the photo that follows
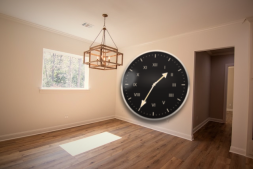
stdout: 1 h 35 min
